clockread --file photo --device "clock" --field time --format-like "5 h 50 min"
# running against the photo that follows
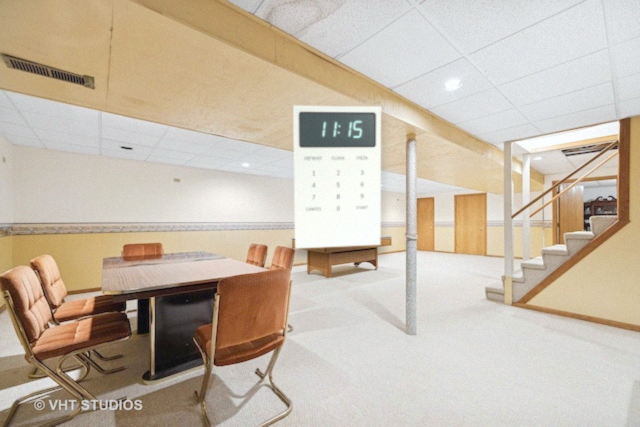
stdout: 11 h 15 min
